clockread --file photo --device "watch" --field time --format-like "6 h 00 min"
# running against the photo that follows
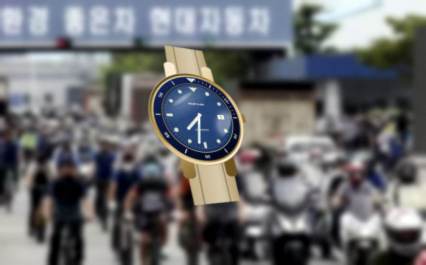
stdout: 7 h 32 min
